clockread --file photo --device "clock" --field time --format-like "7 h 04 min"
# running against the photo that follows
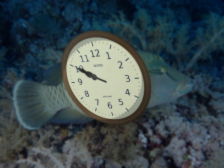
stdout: 9 h 50 min
